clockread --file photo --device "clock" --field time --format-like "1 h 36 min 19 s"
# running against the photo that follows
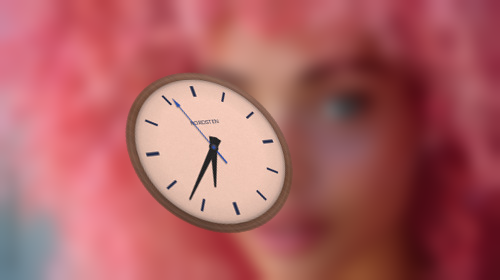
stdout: 6 h 36 min 56 s
